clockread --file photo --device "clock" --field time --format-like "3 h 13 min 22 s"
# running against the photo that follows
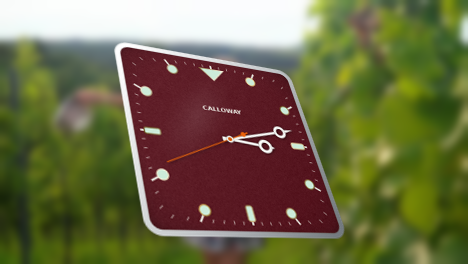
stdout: 3 h 12 min 41 s
